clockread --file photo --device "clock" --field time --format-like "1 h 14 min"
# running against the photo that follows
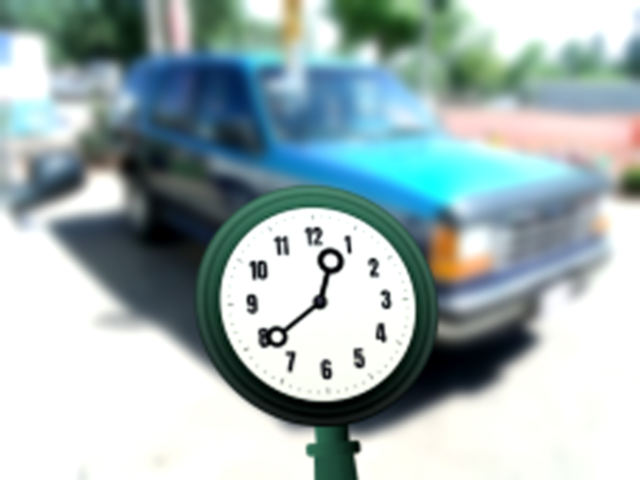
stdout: 12 h 39 min
